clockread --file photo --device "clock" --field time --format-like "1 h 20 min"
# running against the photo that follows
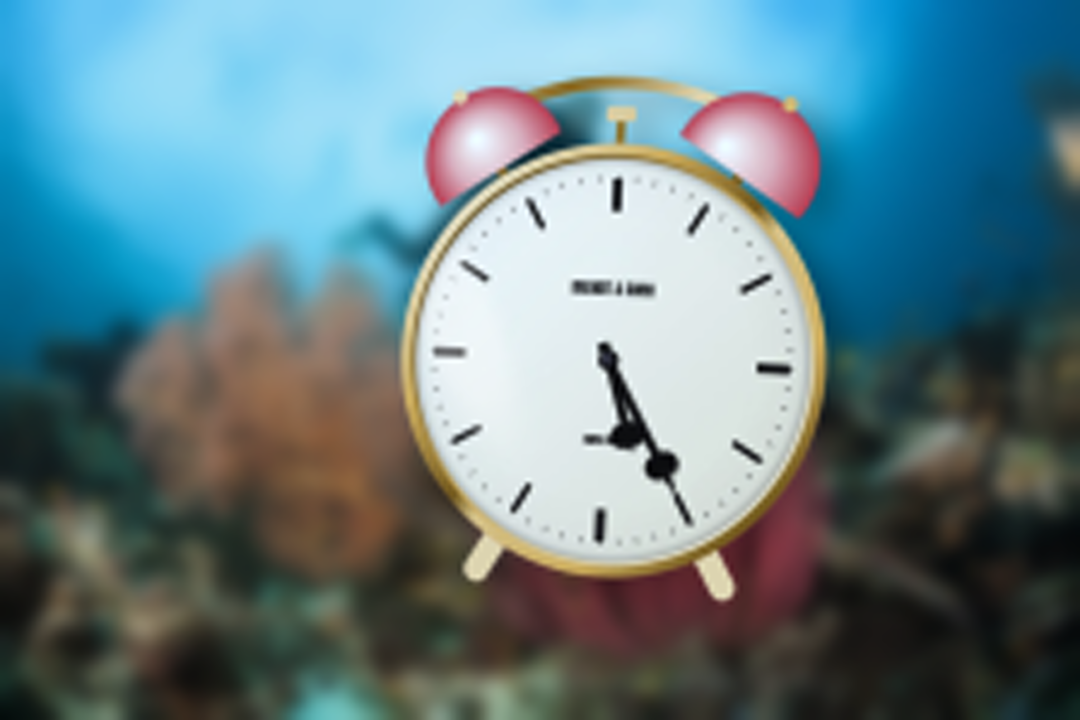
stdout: 5 h 25 min
